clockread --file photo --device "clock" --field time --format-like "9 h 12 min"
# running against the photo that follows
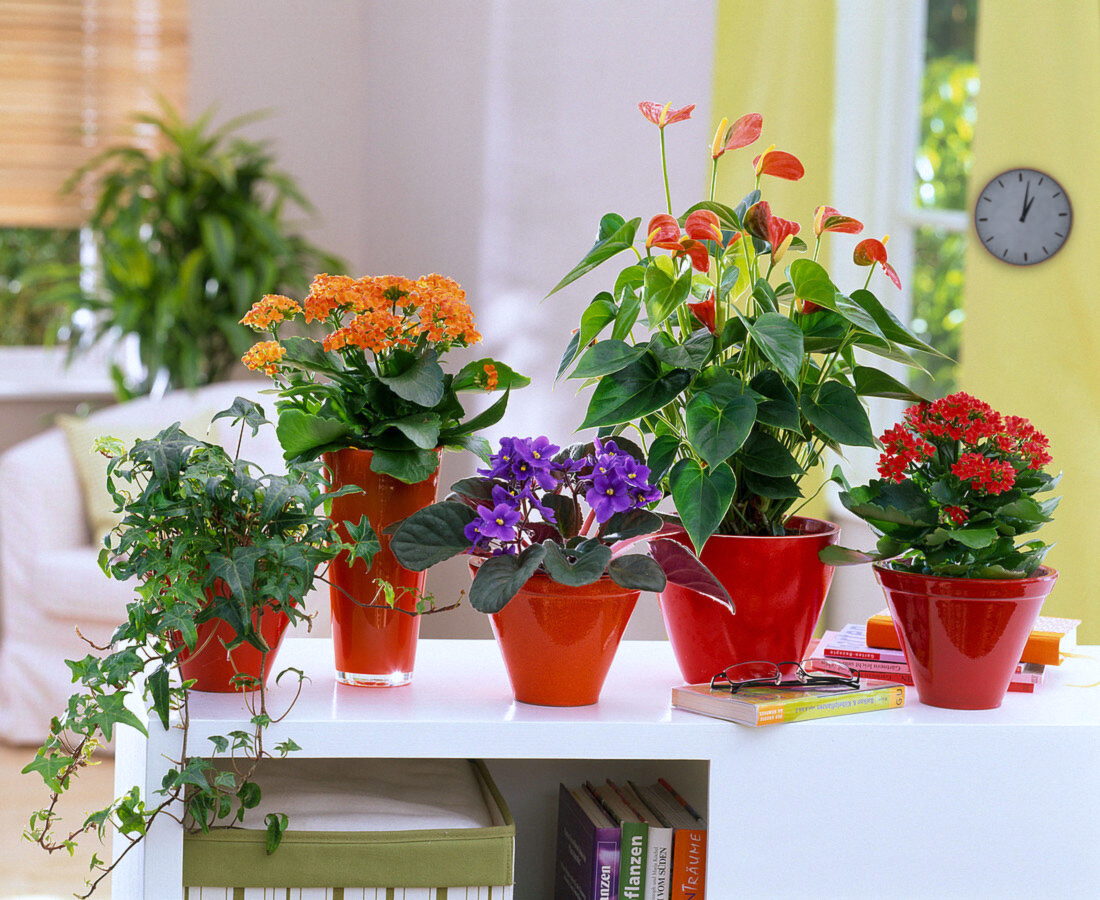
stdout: 1 h 02 min
